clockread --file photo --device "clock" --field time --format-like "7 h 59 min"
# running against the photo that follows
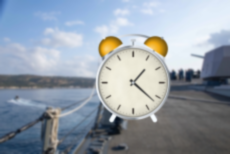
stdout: 1 h 22 min
